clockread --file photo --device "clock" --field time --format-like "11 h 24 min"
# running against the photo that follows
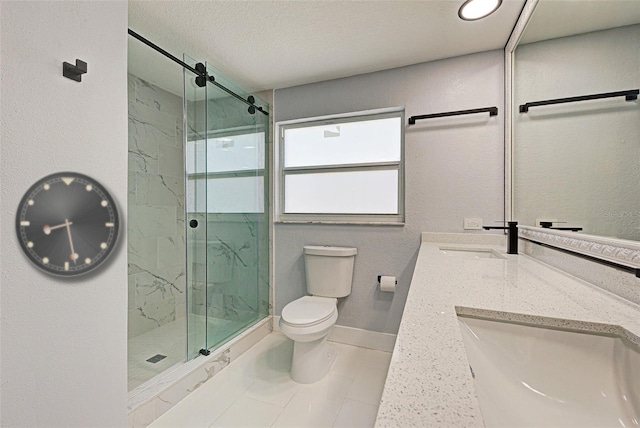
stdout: 8 h 28 min
